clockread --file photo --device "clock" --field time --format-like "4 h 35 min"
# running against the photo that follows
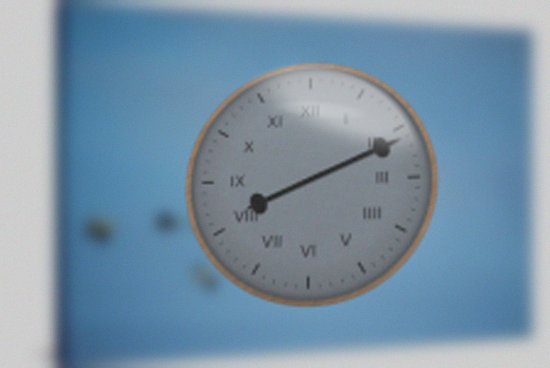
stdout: 8 h 11 min
